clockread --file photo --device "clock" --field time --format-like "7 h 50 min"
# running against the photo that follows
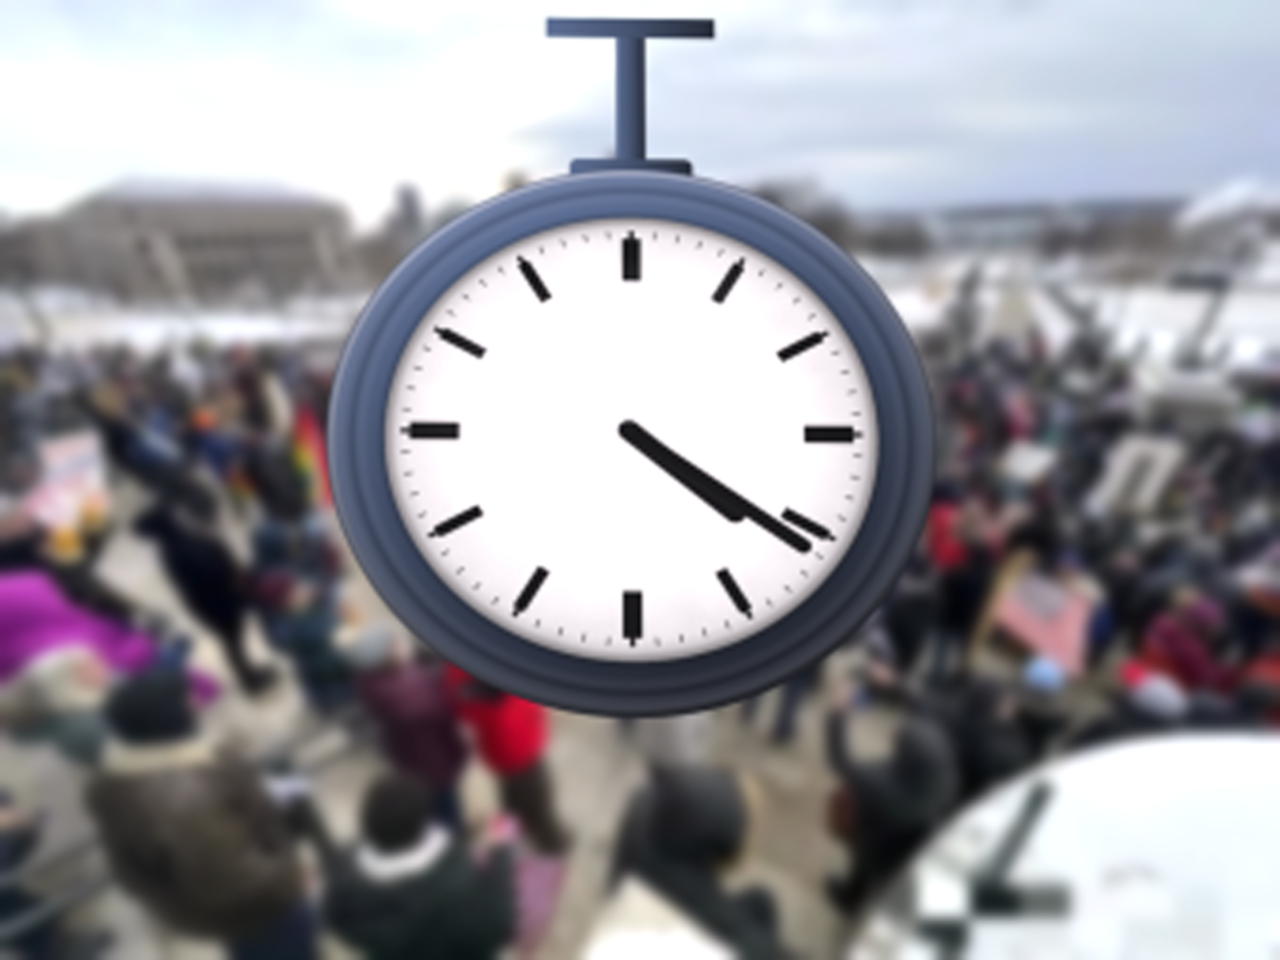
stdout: 4 h 21 min
